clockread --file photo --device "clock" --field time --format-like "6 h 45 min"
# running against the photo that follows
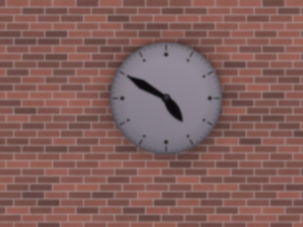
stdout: 4 h 50 min
